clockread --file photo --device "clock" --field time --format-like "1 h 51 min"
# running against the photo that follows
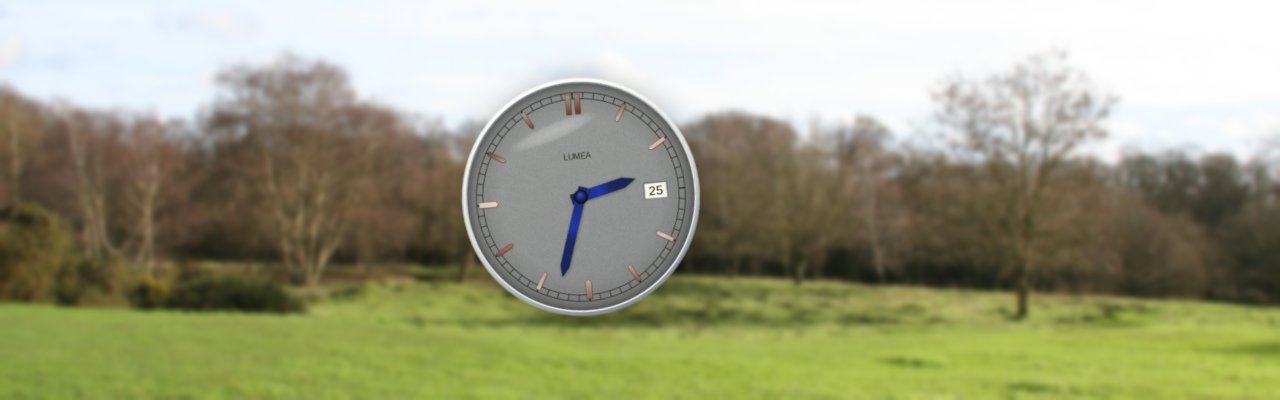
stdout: 2 h 33 min
